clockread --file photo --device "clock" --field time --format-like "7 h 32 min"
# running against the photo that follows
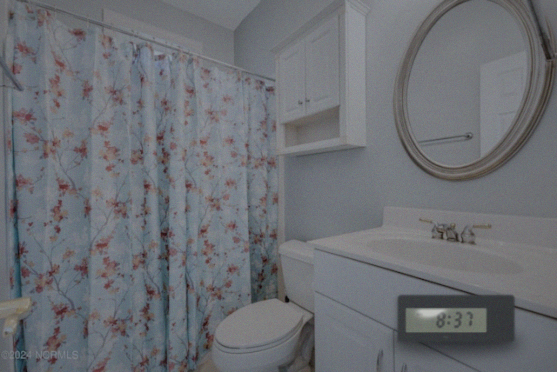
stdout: 8 h 37 min
